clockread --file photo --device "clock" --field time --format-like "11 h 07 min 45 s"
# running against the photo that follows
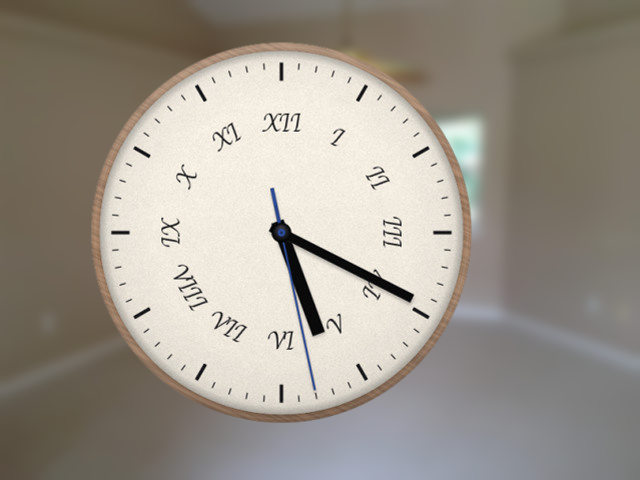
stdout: 5 h 19 min 28 s
